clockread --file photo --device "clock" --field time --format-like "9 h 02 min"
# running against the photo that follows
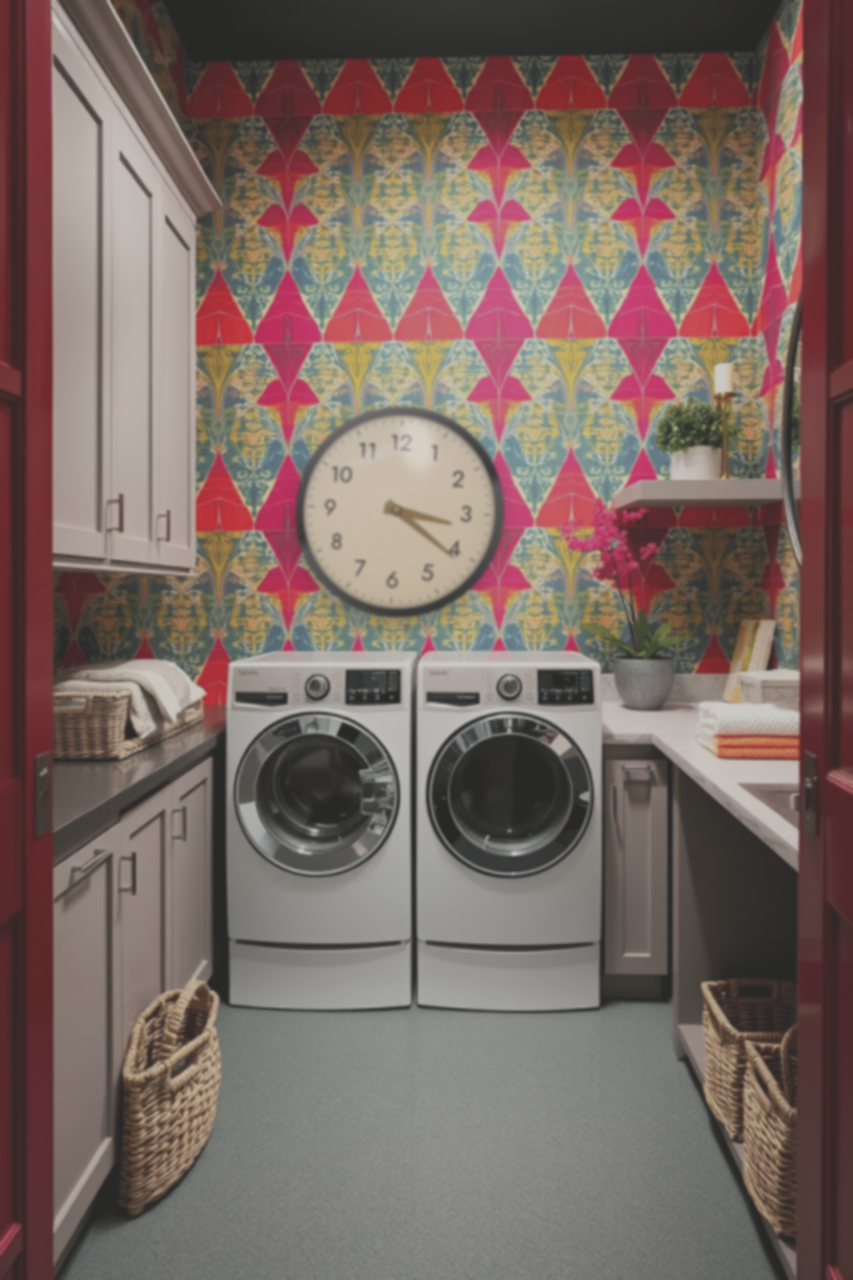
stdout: 3 h 21 min
